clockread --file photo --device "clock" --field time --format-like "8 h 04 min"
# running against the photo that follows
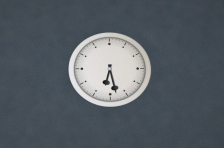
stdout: 6 h 28 min
